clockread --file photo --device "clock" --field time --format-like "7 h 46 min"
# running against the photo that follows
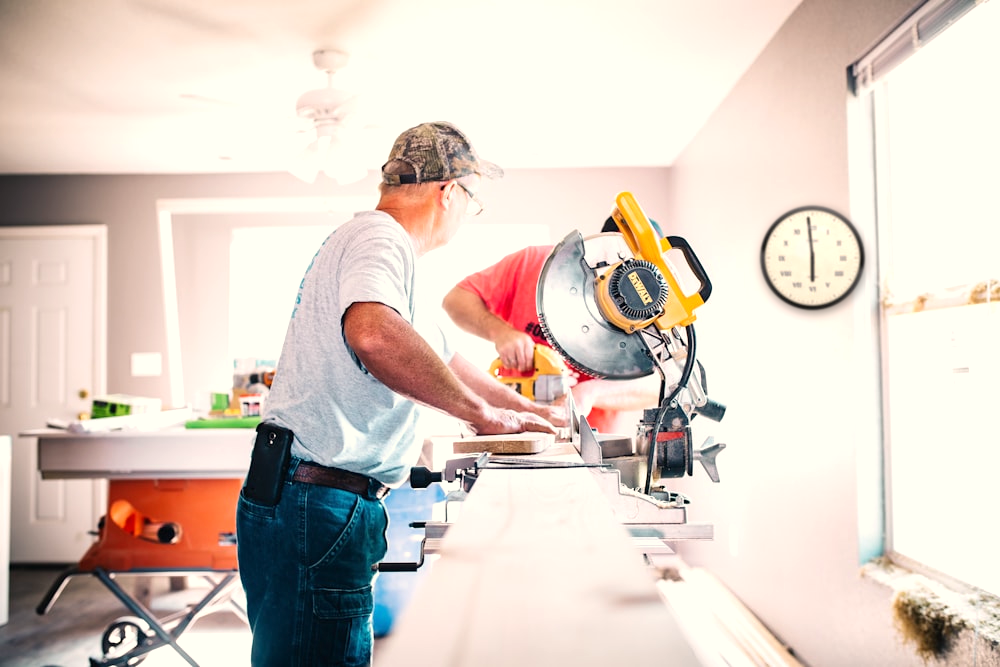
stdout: 5 h 59 min
